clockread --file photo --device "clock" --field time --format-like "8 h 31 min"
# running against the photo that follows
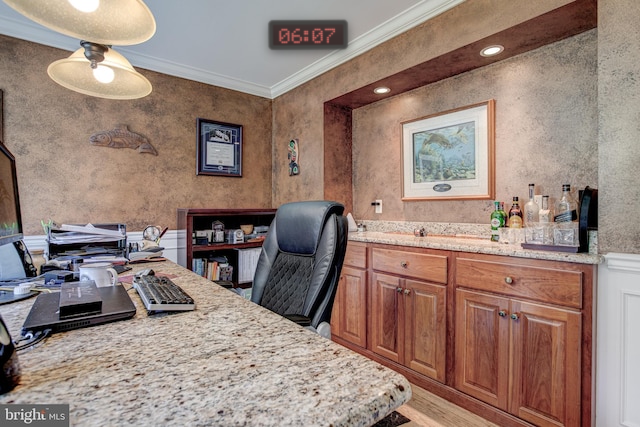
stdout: 6 h 07 min
